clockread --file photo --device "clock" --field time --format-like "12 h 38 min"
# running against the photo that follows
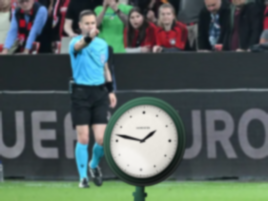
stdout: 1 h 47 min
